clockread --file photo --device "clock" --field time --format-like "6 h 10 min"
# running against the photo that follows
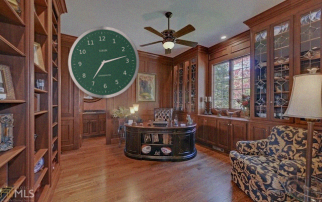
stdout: 7 h 13 min
